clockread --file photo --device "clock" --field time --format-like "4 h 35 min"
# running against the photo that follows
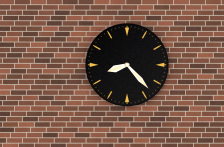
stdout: 8 h 23 min
